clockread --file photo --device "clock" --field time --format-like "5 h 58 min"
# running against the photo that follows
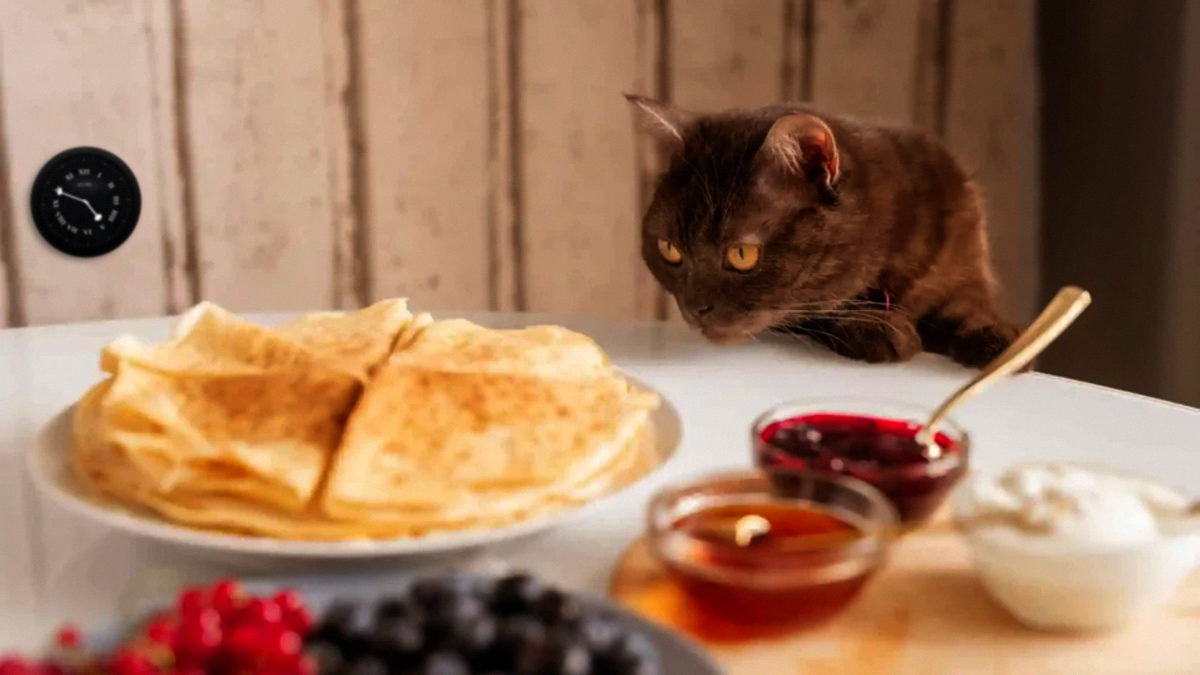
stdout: 4 h 49 min
